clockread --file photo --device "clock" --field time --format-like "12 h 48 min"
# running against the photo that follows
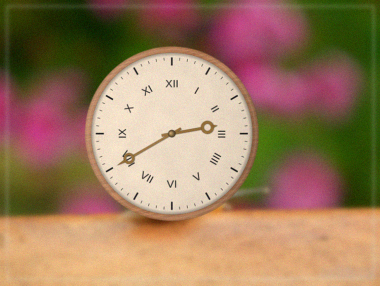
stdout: 2 h 40 min
